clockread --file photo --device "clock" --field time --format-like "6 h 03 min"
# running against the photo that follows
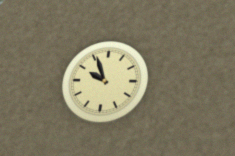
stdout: 9 h 56 min
